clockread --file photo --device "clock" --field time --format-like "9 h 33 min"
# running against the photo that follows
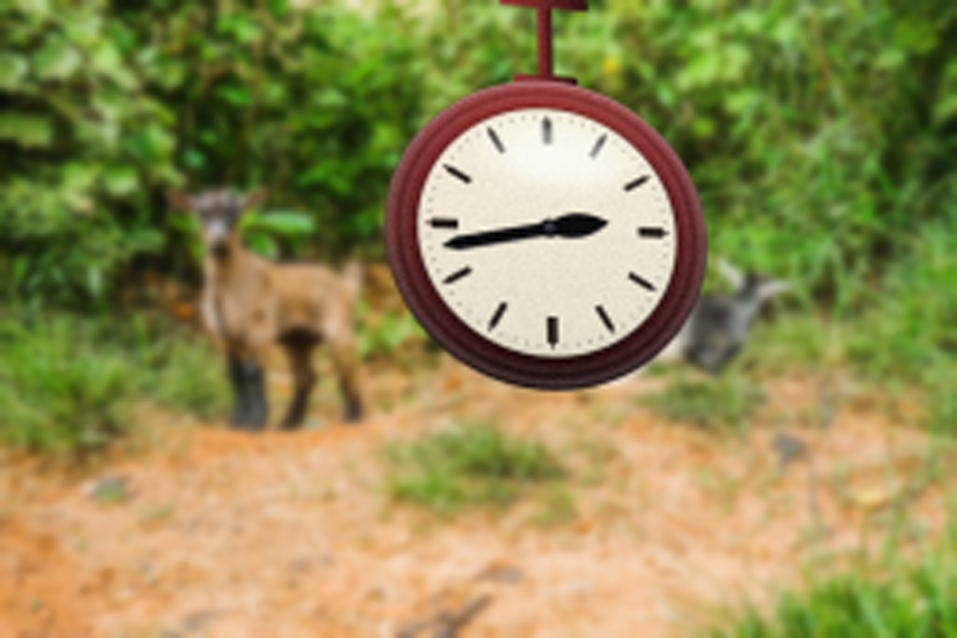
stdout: 2 h 43 min
